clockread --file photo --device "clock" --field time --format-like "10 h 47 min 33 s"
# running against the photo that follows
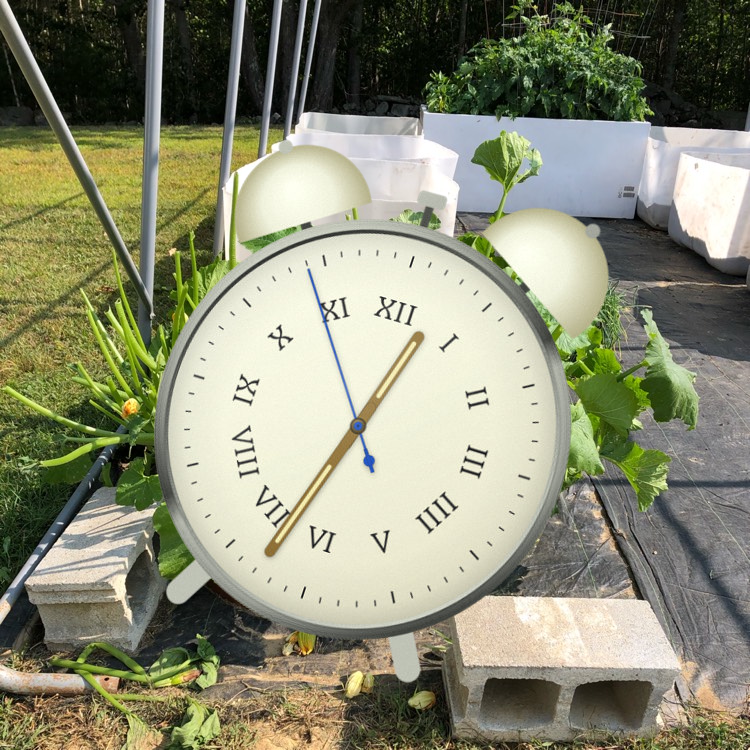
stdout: 12 h 32 min 54 s
